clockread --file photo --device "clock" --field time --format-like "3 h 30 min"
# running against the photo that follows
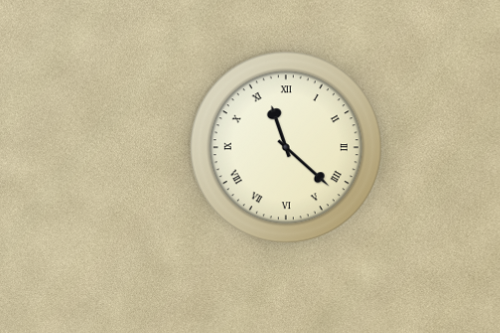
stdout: 11 h 22 min
